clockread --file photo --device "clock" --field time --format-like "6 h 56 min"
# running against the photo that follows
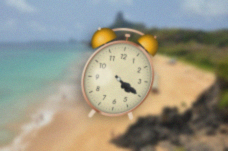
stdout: 4 h 20 min
